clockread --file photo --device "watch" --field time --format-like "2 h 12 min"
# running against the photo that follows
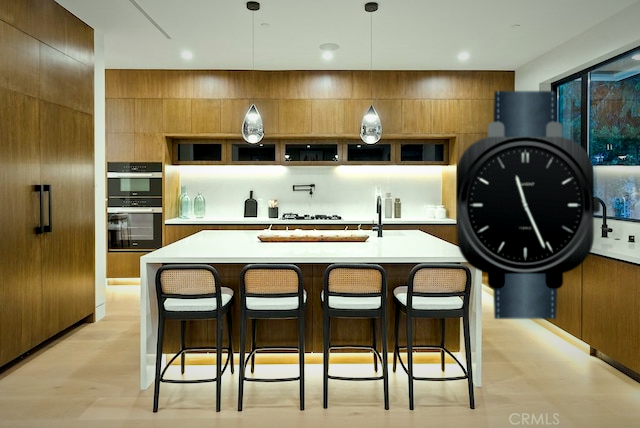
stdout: 11 h 26 min
